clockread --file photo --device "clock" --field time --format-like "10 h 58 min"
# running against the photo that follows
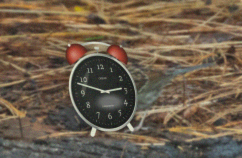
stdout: 2 h 48 min
